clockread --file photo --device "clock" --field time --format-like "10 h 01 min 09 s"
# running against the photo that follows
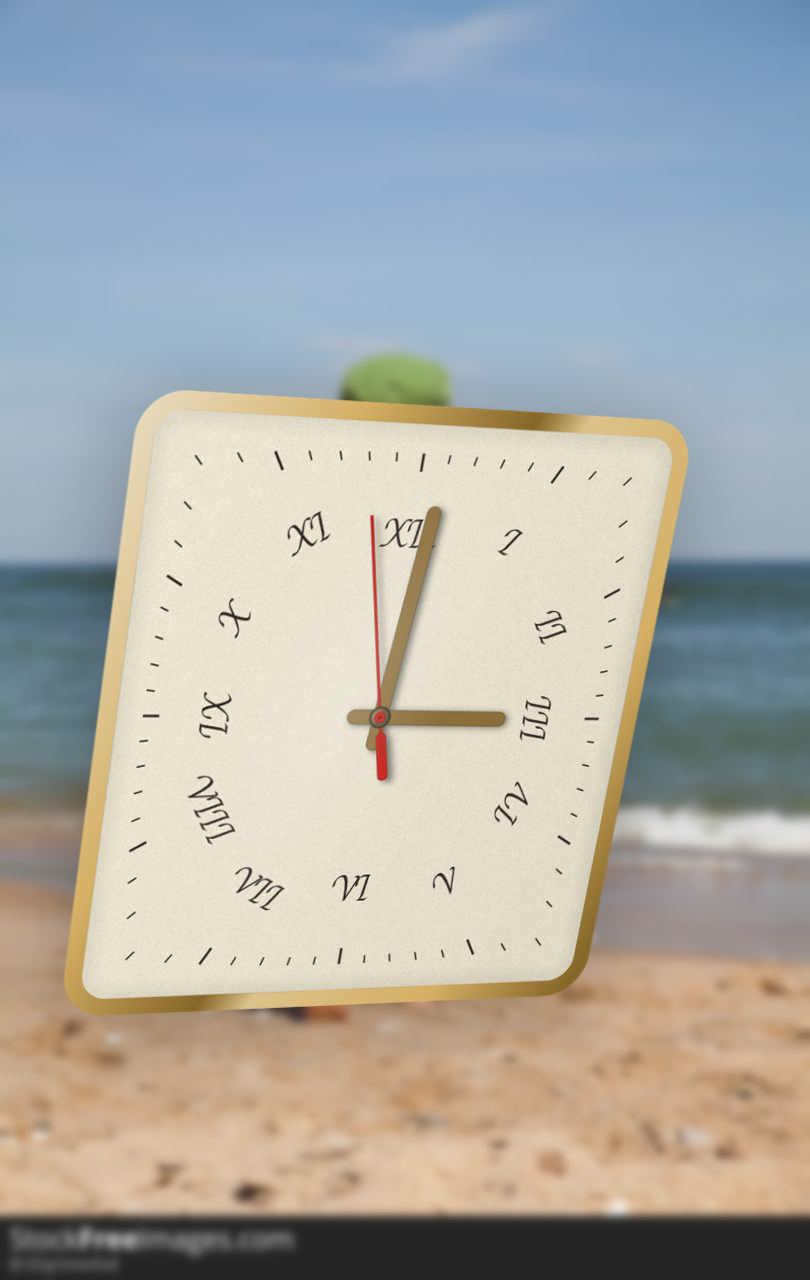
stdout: 3 h 00 min 58 s
